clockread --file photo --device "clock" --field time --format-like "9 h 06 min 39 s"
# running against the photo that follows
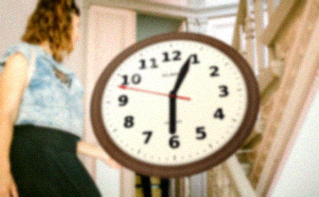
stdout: 6 h 03 min 48 s
